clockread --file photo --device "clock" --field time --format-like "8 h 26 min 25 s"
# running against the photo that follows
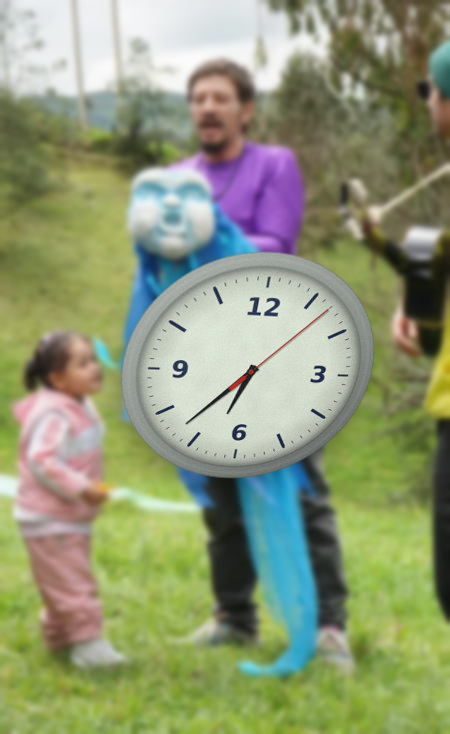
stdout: 6 h 37 min 07 s
